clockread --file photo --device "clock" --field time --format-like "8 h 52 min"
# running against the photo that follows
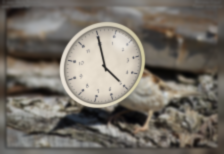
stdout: 5 h 00 min
